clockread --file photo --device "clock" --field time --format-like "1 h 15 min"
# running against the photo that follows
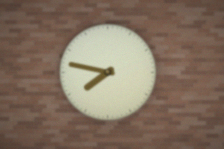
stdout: 7 h 47 min
